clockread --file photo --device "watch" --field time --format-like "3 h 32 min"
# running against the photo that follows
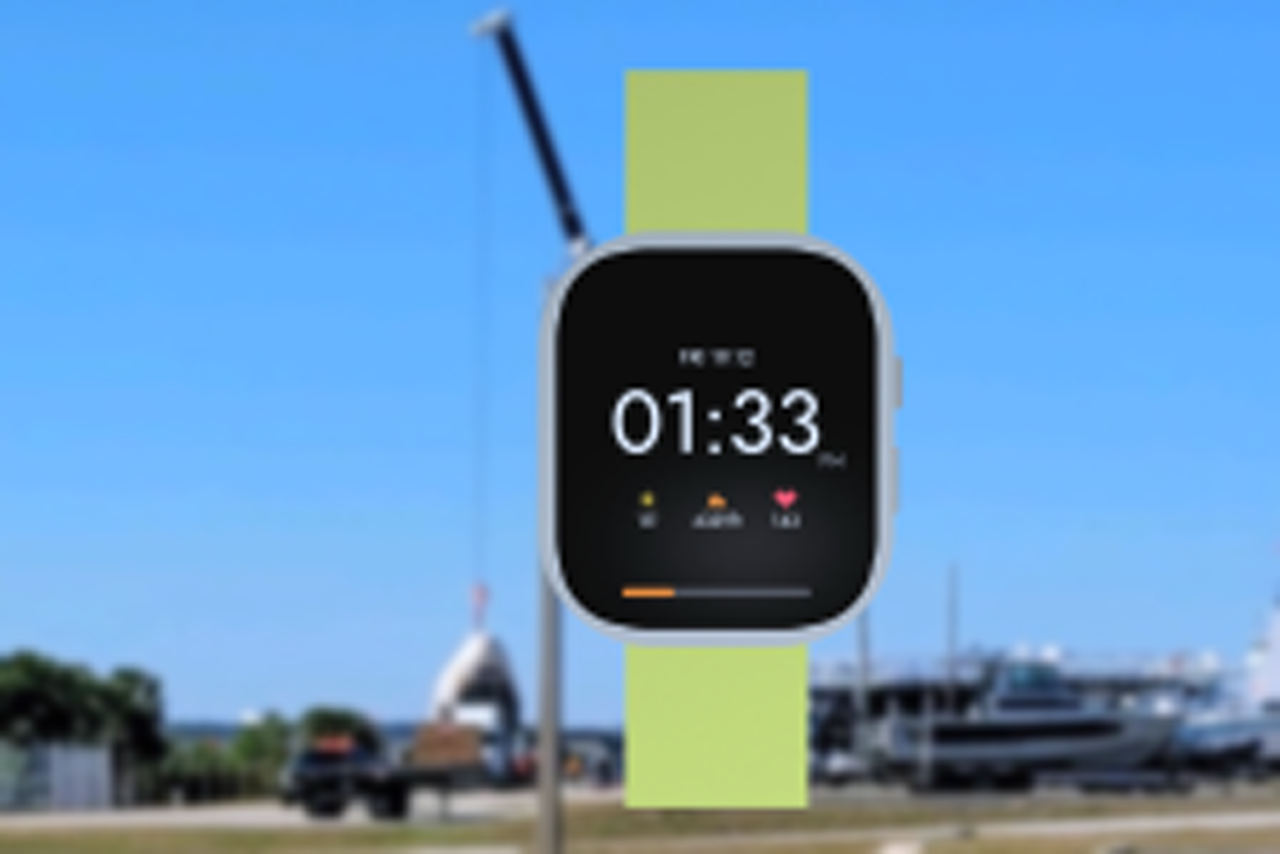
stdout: 1 h 33 min
